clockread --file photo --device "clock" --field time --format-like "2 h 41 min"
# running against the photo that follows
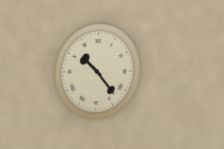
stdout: 10 h 23 min
